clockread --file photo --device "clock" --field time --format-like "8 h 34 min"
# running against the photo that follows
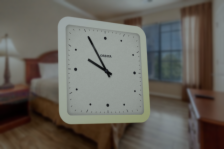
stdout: 9 h 55 min
